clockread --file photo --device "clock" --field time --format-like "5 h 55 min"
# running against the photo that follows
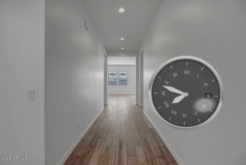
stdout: 7 h 48 min
